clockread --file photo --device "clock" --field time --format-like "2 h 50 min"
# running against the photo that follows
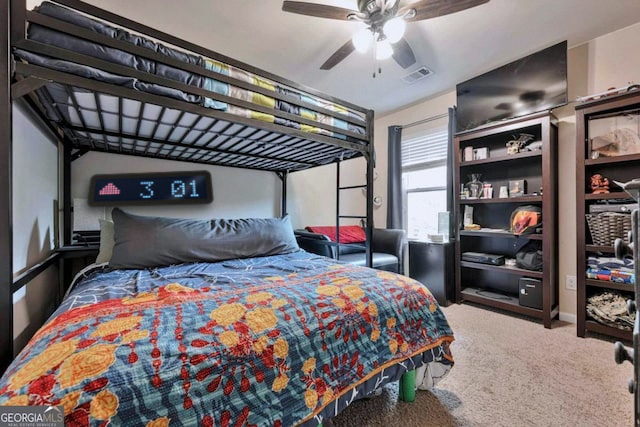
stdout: 3 h 01 min
